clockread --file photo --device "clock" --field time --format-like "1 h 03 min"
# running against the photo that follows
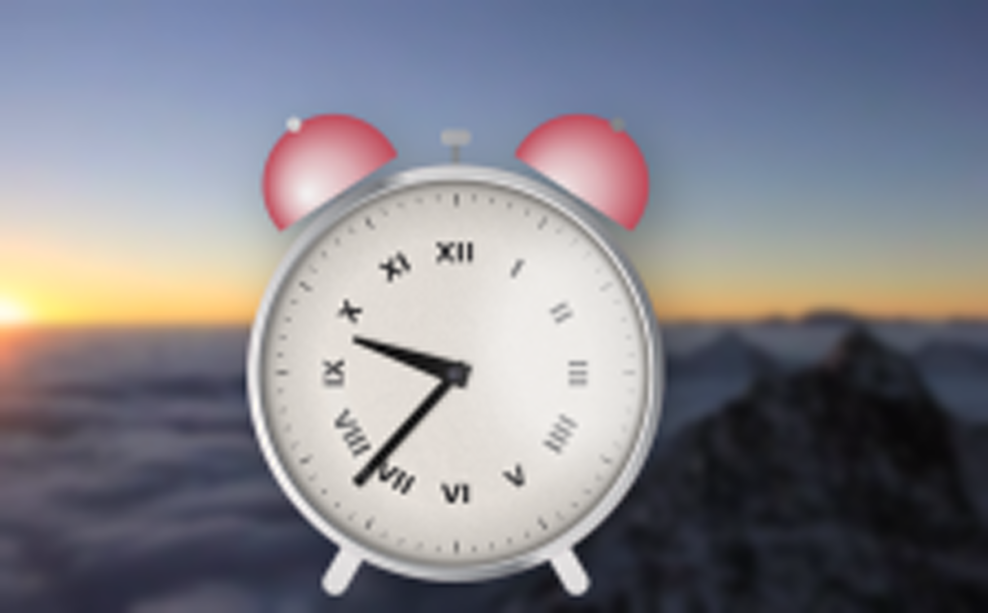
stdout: 9 h 37 min
